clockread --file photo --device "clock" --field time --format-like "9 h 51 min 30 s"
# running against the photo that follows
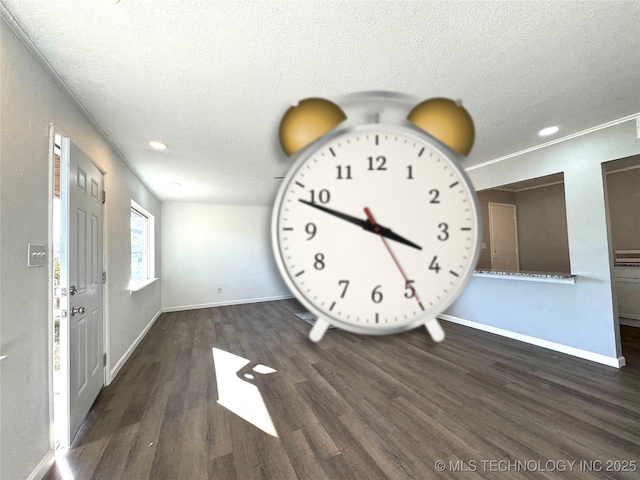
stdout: 3 h 48 min 25 s
